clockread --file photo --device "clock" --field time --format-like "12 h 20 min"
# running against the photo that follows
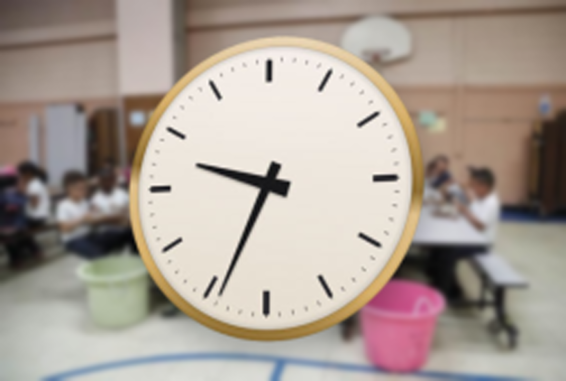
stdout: 9 h 34 min
